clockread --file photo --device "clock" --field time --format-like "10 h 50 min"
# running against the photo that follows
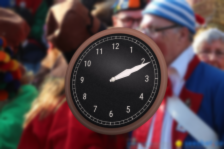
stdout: 2 h 11 min
